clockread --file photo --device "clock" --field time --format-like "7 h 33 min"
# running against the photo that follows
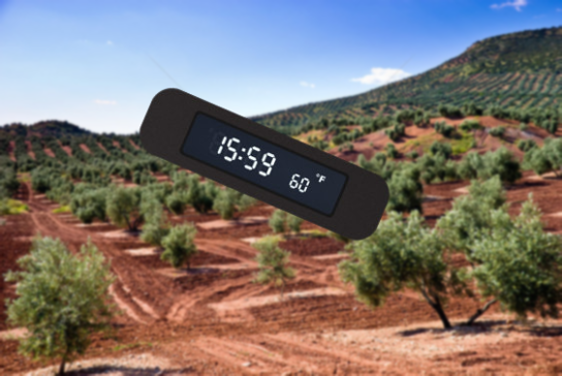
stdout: 15 h 59 min
